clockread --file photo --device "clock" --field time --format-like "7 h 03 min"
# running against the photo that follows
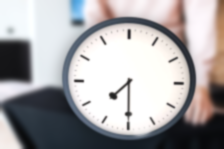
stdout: 7 h 30 min
